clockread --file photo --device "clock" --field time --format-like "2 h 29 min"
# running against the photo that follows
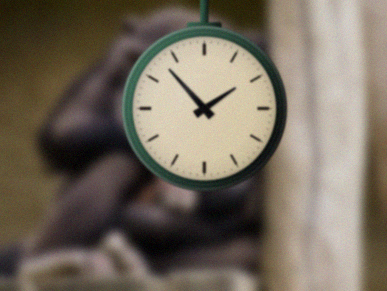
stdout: 1 h 53 min
